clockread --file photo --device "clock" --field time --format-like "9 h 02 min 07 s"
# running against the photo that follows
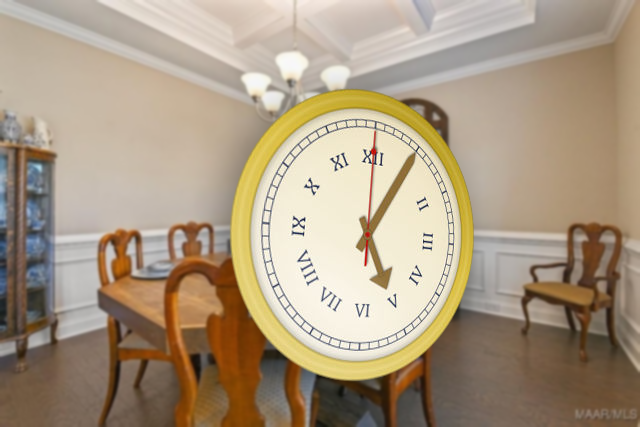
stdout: 5 h 05 min 00 s
